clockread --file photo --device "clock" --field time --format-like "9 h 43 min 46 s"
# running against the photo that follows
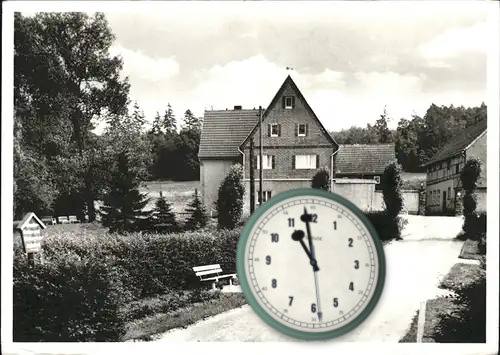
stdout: 10 h 58 min 29 s
